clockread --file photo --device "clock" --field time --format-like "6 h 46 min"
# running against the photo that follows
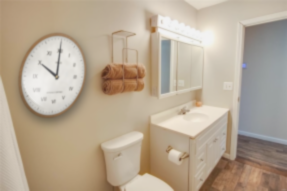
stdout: 10 h 00 min
